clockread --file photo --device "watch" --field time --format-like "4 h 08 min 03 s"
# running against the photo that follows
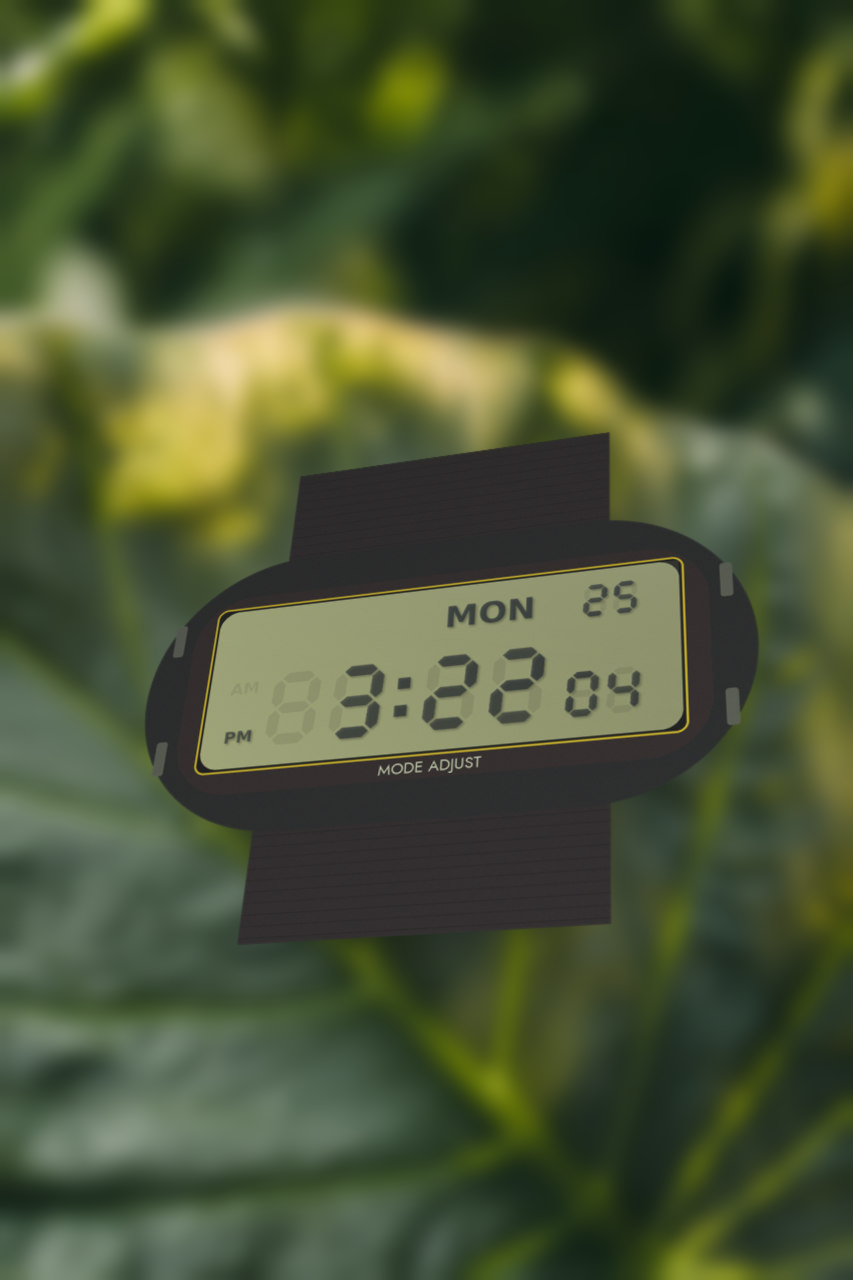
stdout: 3 h 22 min 04 s
